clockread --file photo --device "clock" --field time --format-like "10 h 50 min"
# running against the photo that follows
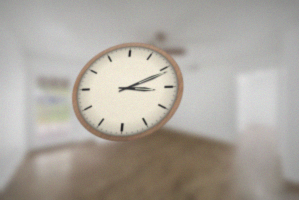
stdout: 3 h 11 min
